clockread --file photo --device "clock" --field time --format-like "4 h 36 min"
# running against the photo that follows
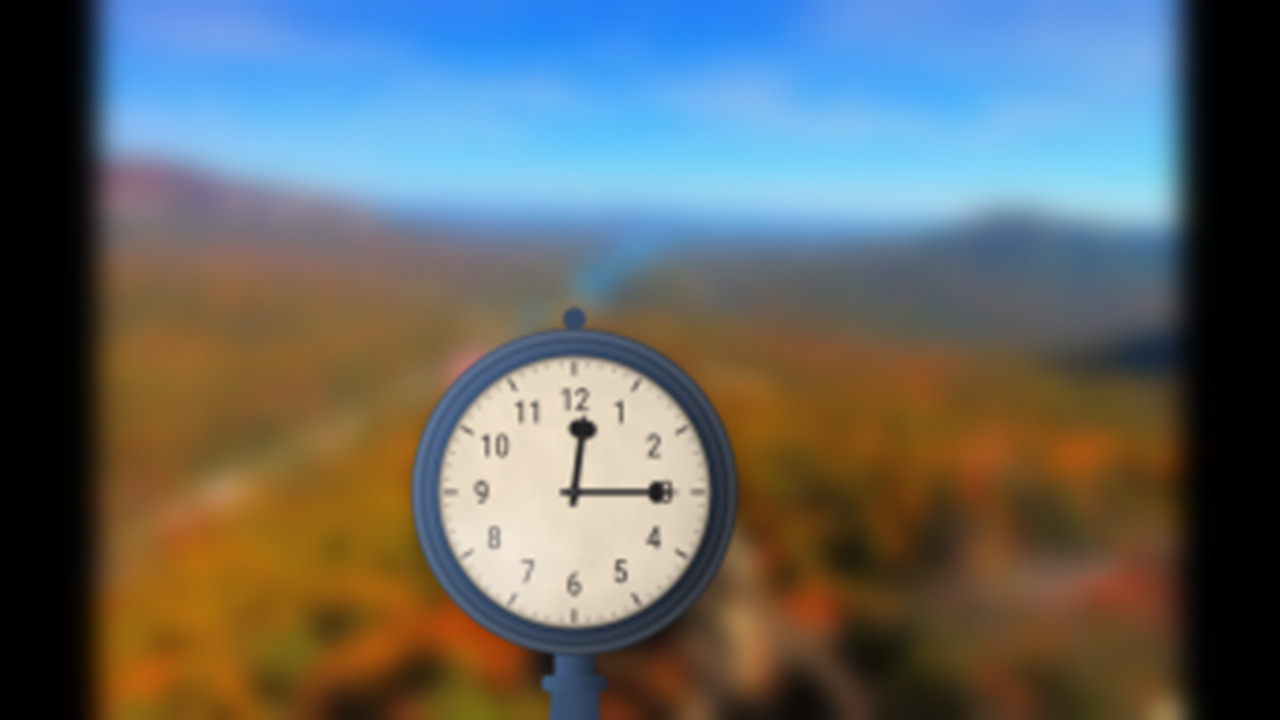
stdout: 12 h 15 min
